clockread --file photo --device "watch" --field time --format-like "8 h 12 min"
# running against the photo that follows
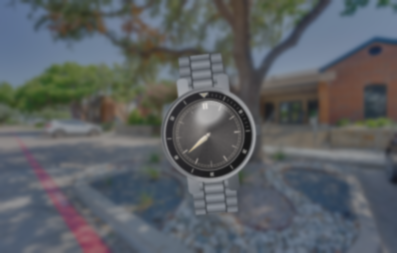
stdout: 7 h 39 min
